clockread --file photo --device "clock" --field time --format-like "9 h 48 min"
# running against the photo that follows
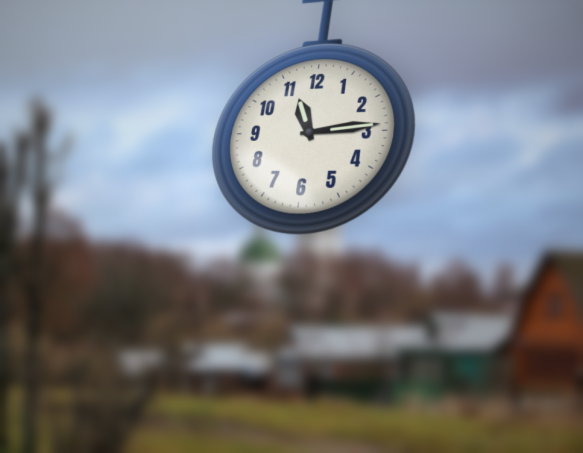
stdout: 11 h 14 min
